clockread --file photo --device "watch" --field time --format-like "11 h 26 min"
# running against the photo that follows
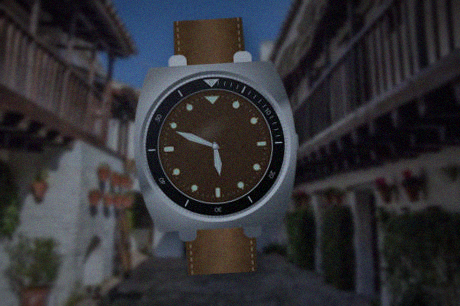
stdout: 5 h 49 min
